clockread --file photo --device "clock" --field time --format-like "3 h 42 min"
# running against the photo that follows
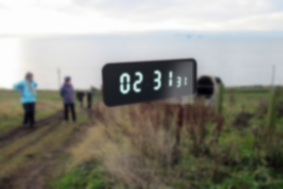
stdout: 2 h 31 min
